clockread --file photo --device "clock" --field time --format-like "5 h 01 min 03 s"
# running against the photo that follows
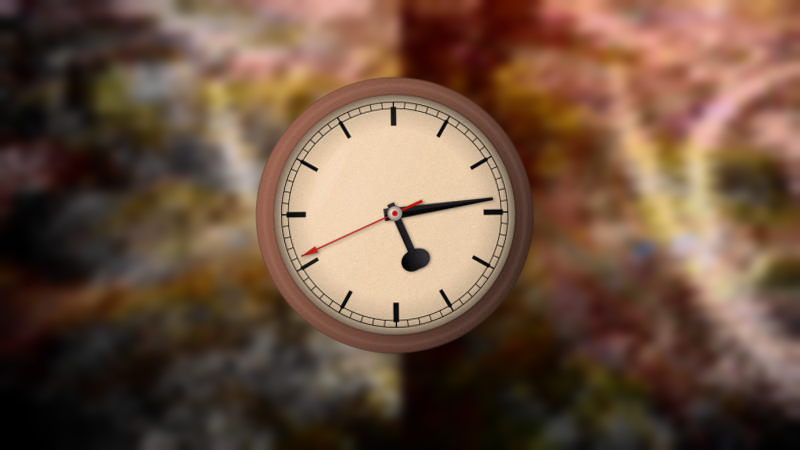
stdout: 5 h 13 min 41 s
